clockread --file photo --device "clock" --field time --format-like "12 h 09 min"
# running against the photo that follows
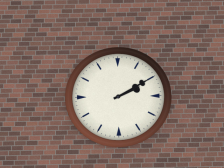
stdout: 2 h 10 min
